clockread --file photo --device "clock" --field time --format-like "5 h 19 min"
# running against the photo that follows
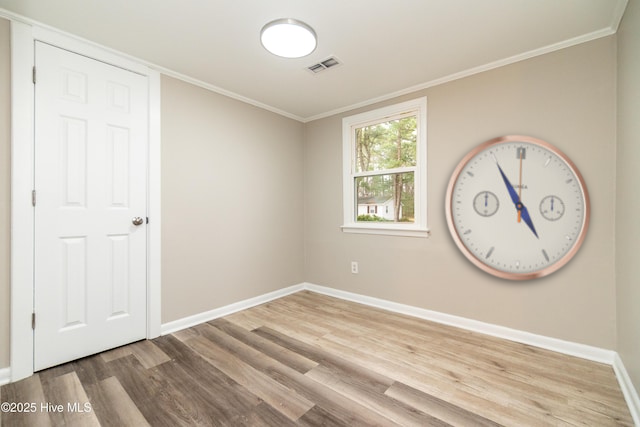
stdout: 4 h 55 min
